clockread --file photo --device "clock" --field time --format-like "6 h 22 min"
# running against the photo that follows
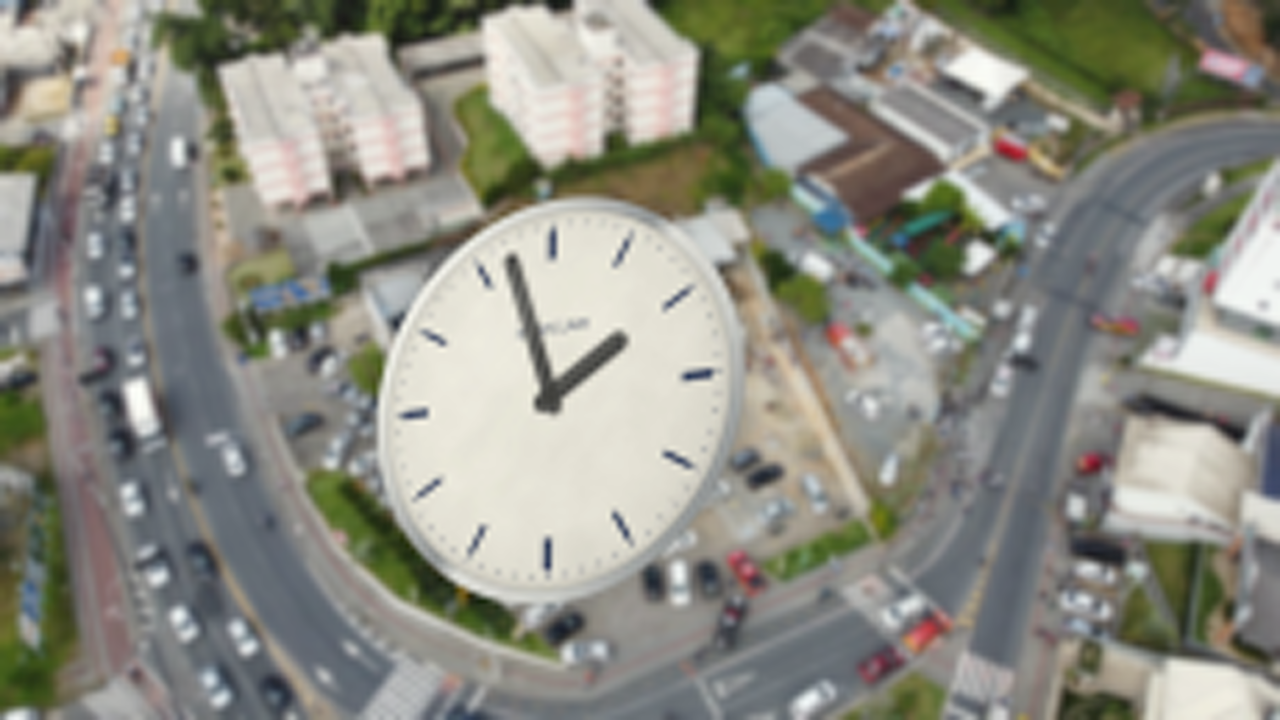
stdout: 1 h 57 min
